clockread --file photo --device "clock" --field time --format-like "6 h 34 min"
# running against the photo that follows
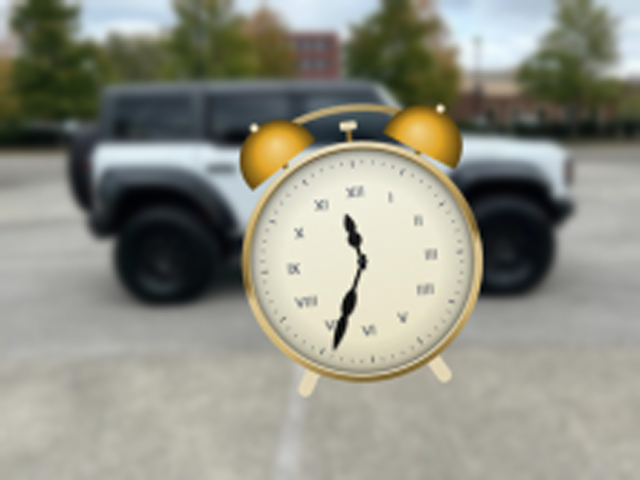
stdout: 11 h 34 min
